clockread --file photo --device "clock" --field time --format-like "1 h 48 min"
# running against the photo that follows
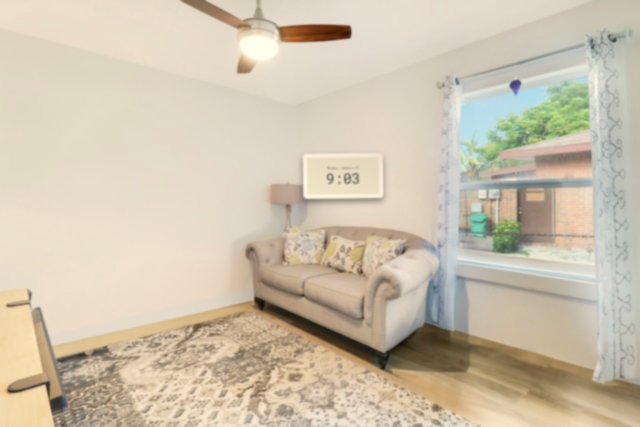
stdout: 9 h 03 min
